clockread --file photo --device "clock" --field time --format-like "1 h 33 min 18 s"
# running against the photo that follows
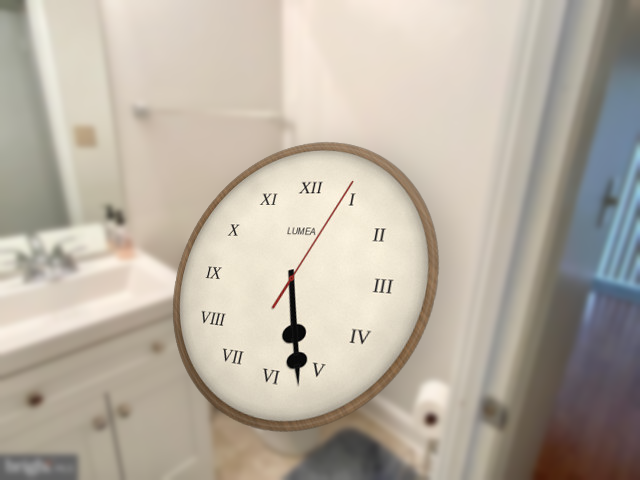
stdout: 5 h 27 min 04 s
